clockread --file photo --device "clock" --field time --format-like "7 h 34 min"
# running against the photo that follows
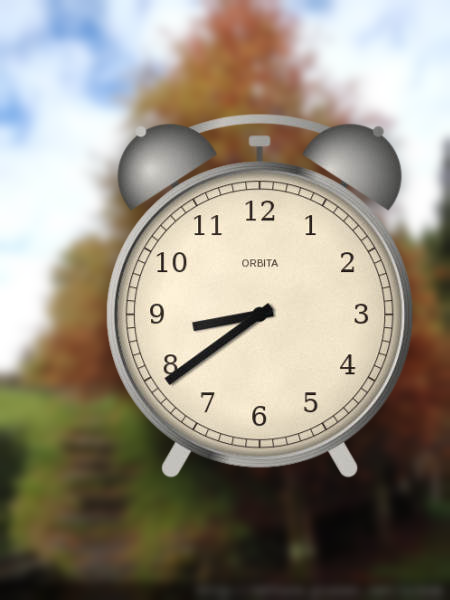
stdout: 8 h 39 min
